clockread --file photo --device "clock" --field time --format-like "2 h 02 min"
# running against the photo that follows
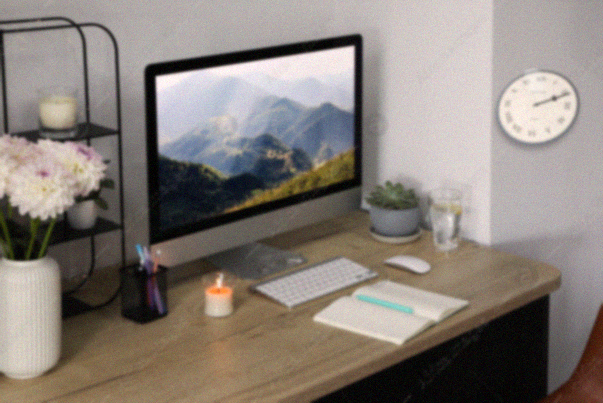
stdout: 2 h 11 min
